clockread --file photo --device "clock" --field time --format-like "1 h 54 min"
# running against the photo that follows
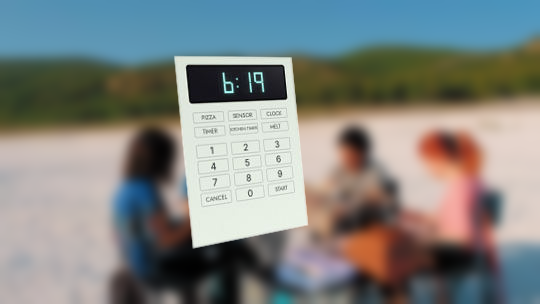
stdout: 6 h 19 min
